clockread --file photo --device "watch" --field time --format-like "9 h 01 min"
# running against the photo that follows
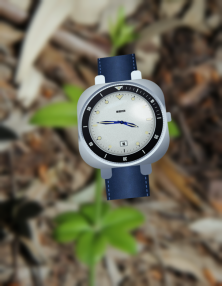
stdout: 3 h 46 min
